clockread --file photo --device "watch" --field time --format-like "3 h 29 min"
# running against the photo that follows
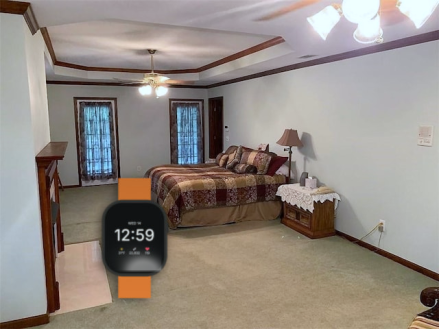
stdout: 12 h 59 min
